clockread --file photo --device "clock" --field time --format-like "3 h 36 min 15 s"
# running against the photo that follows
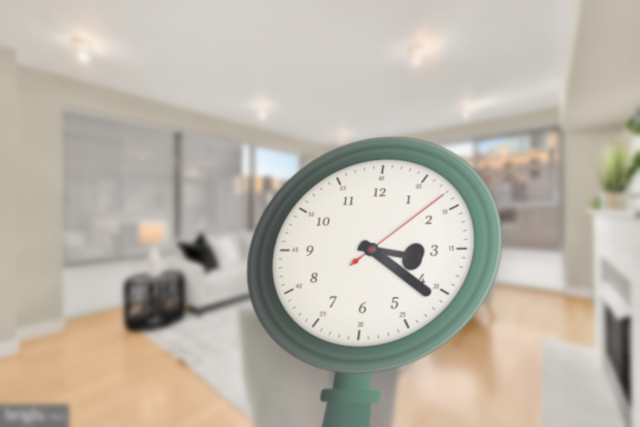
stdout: 3 h 21 min 08 s
